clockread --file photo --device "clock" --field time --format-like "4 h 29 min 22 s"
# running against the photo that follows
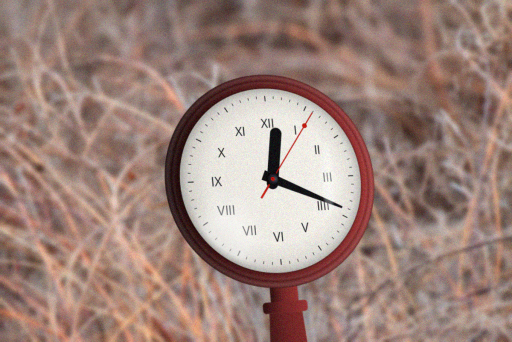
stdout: 12 h 19 min 06 s
